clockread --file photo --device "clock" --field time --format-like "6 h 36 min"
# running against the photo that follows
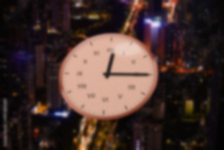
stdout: 12 h 15 min
